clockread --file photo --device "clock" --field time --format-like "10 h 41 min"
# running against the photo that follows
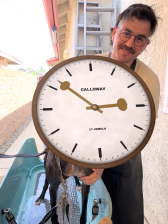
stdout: 2 h 52 min
